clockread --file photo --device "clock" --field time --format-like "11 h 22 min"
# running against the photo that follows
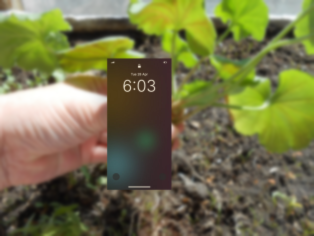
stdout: 6 h 03 min
